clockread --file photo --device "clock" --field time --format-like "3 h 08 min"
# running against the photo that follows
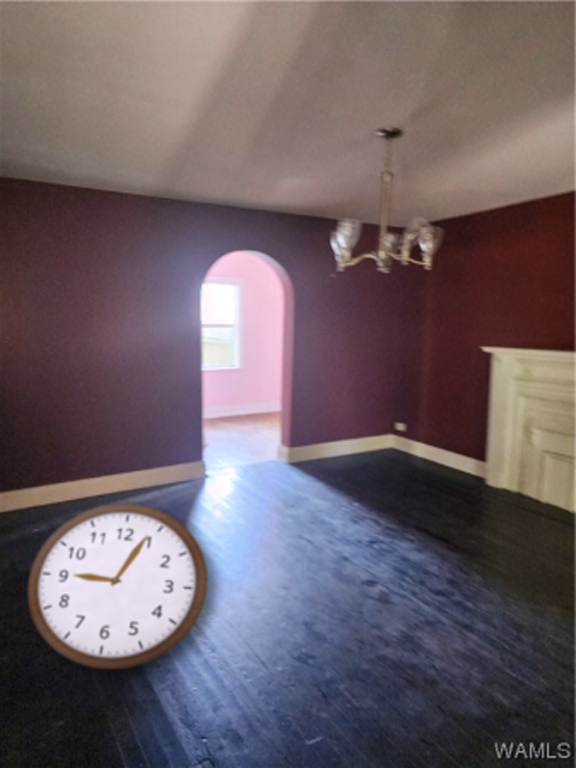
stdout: 9 h 04 min
